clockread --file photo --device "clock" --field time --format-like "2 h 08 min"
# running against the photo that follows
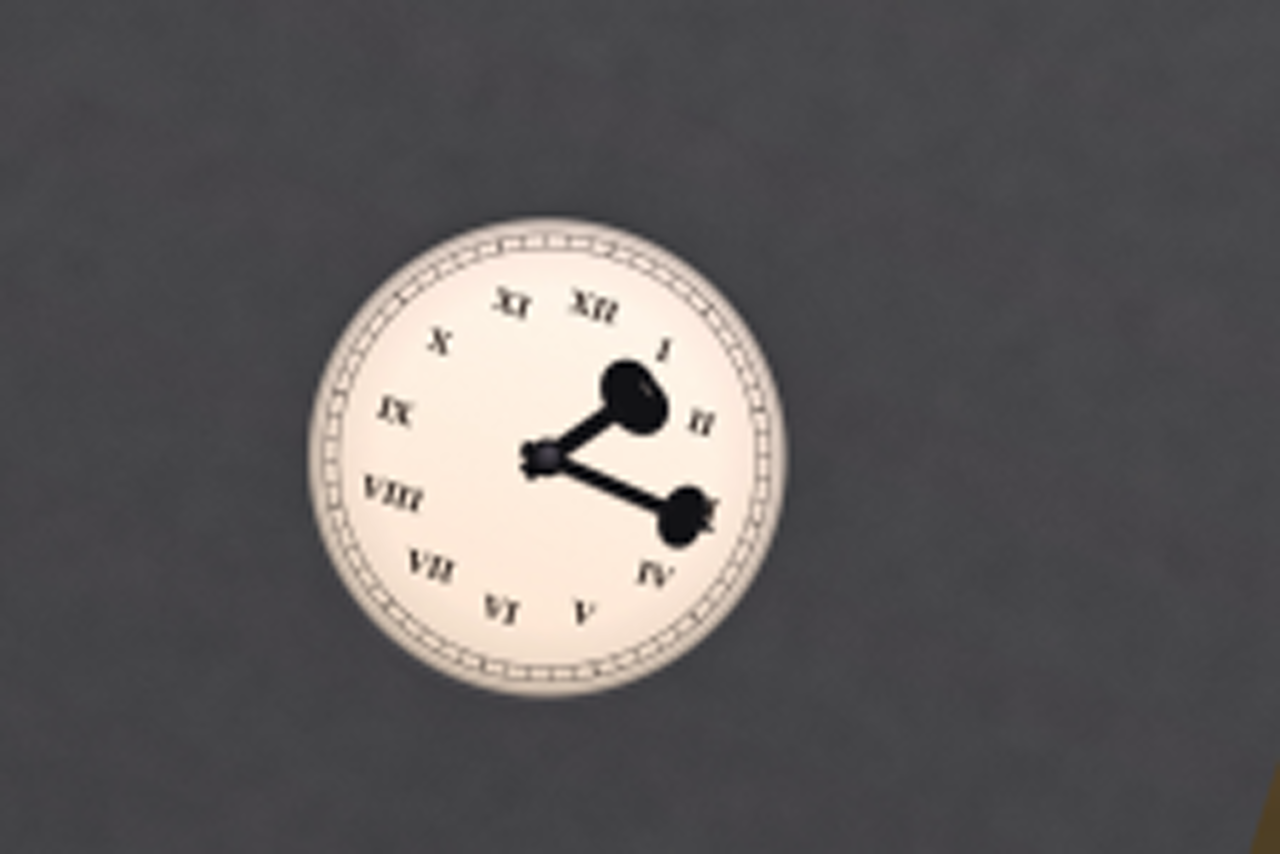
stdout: 1 h 16 min
